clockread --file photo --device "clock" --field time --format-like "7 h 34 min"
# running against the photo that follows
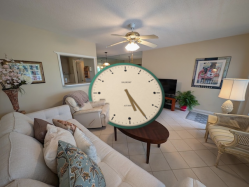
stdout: 5 h 25 min
